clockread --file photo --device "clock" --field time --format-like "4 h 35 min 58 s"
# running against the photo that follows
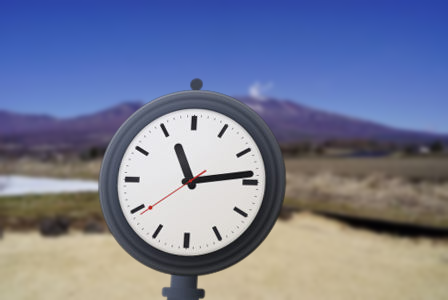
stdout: 11 h 13 min 39 s
